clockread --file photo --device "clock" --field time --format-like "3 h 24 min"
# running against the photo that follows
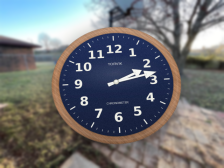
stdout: 2 h 13 min
